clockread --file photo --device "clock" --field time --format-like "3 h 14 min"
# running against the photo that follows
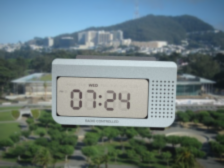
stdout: 7 h 24 min
